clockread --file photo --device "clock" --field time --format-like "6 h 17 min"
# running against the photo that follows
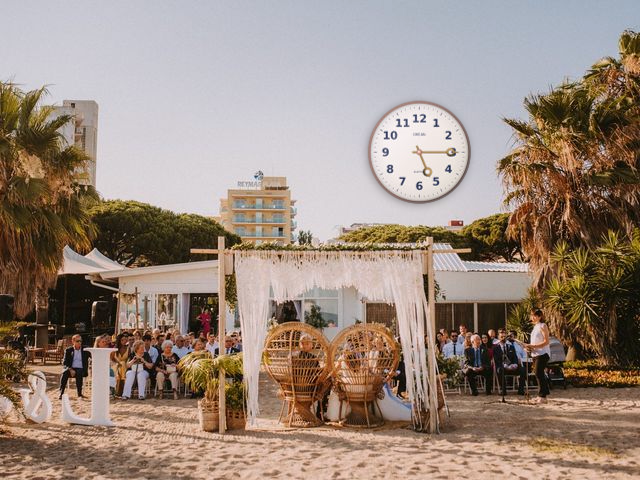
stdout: 5 h 15 min
